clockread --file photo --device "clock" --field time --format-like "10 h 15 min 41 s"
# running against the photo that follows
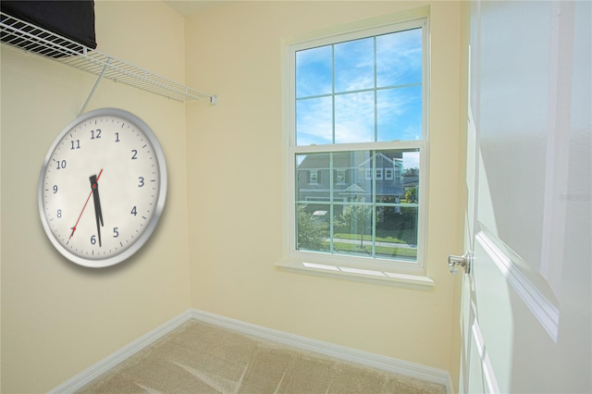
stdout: 5 h 28 min 35 s
